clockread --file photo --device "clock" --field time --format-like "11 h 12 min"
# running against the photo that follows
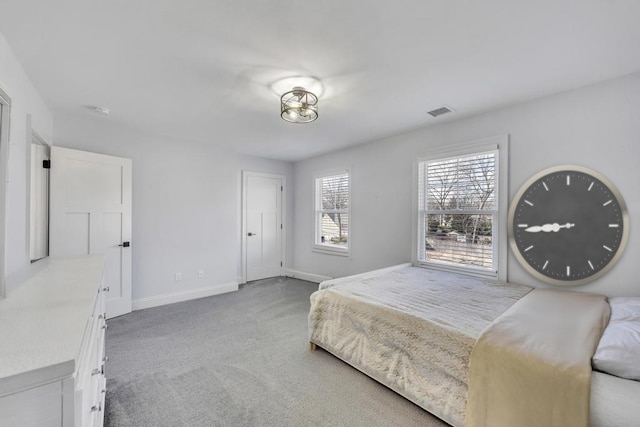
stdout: 8 h 44 min
